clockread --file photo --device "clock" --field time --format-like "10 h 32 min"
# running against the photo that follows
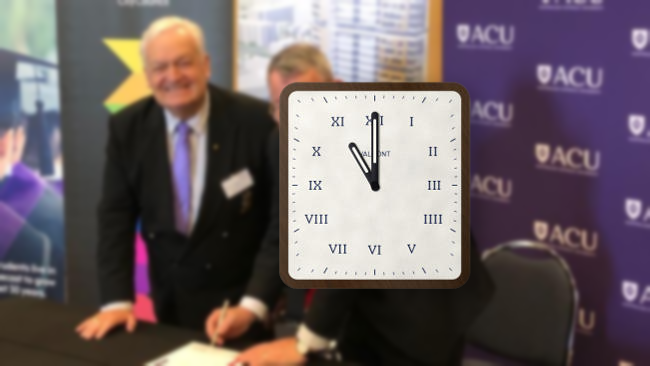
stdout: 11 h 00 min
